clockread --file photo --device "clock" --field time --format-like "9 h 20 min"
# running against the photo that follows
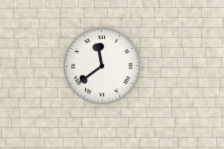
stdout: 11 h 39 min
